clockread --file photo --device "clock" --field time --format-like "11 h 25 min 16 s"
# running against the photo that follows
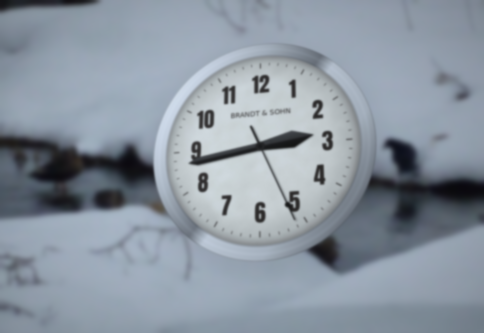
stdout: 2 h 43 min 26 s
